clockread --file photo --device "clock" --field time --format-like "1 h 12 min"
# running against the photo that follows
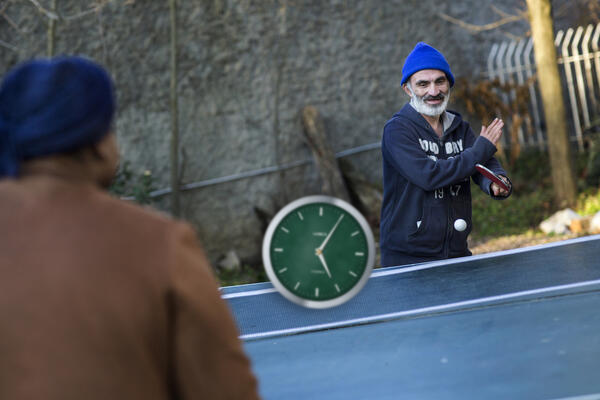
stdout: 5 h 05 min
